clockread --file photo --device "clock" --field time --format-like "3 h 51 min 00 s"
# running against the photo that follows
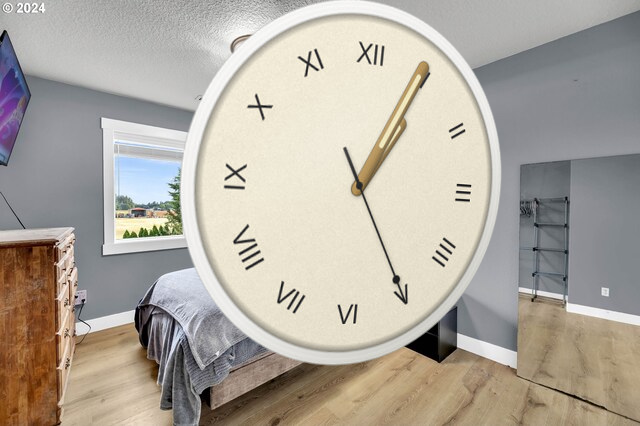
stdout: 1 h 04 min 25 s
